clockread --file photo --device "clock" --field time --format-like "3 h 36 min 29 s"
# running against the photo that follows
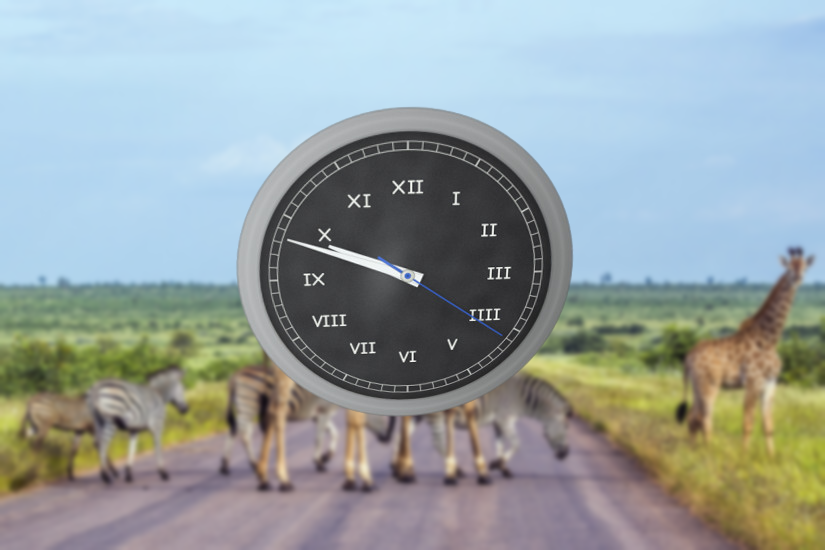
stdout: 9 h 48 min 21 s
